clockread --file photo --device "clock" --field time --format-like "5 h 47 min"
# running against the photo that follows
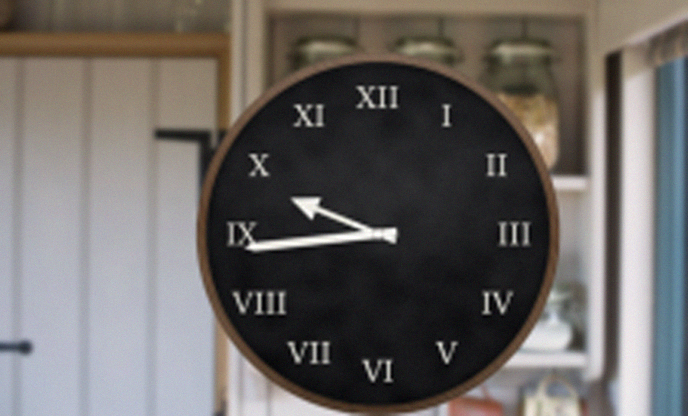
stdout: 9 h 44 min
